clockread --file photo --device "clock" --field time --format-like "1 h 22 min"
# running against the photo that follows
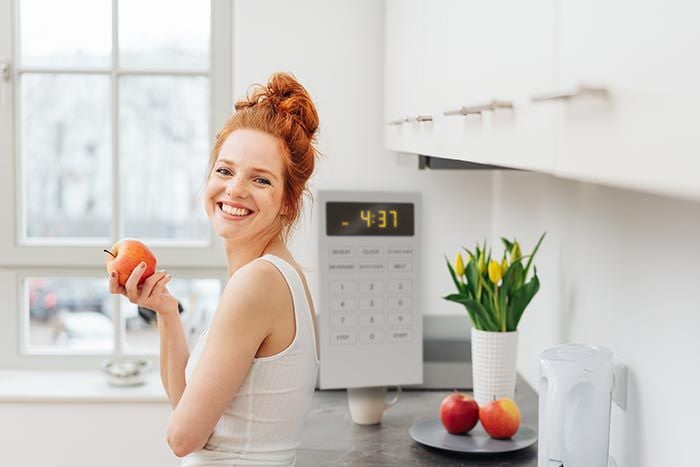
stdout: 4 h 37 min
